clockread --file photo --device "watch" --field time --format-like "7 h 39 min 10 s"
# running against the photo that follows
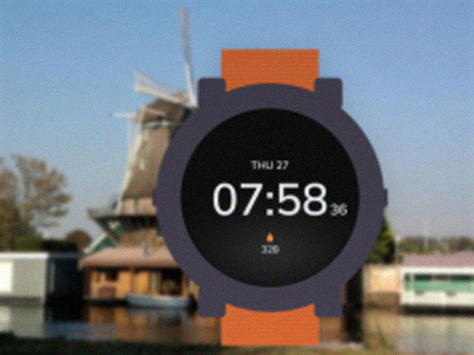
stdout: 7 h 58 min 36 s
